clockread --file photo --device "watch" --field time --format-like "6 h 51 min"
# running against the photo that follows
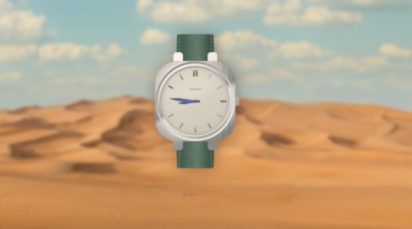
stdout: 8 h 46 min
